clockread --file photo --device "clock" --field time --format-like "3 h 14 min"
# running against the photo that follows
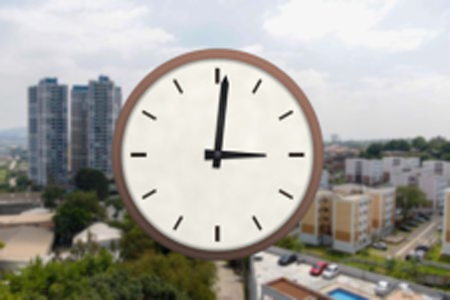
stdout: 3 h 01 min
